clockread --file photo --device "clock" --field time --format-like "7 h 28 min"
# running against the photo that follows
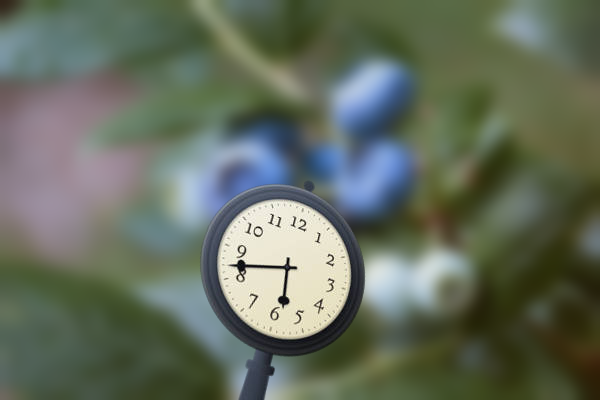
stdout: 5 h 42 min
